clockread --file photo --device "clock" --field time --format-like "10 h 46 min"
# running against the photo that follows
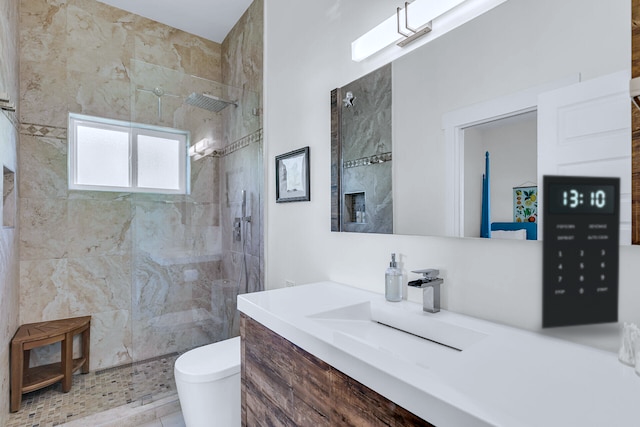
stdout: 13 h 10 min
